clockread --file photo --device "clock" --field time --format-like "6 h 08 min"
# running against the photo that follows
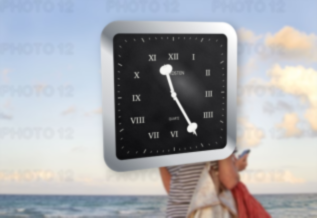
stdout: 11 h 25 min
